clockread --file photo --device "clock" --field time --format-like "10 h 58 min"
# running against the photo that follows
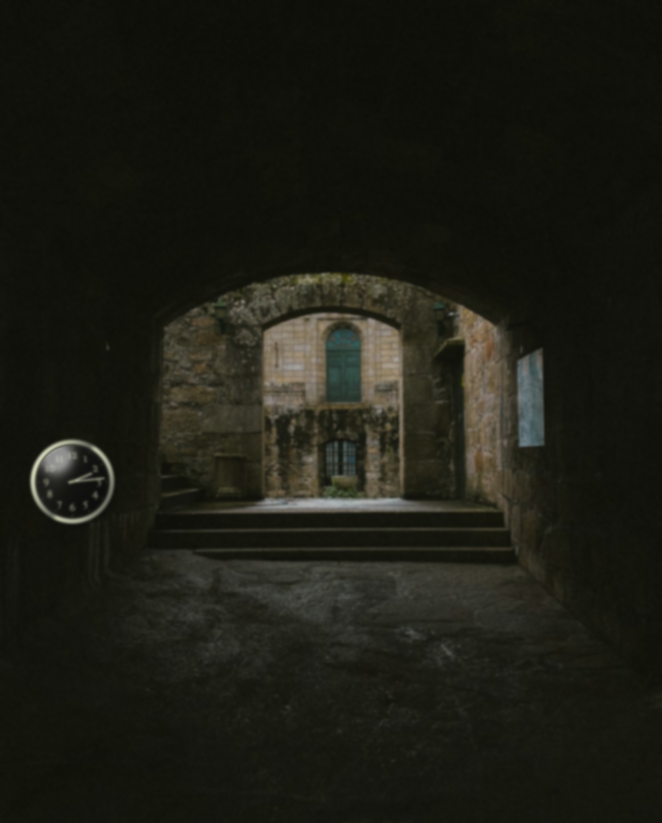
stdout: 2 h 14 min
